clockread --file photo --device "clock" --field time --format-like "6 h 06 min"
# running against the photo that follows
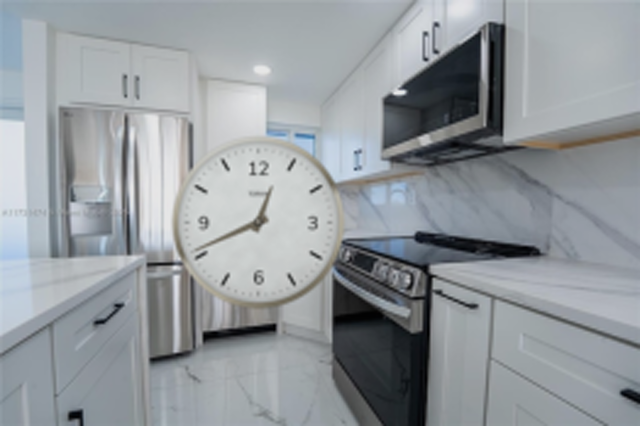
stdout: 12 h 41 min
